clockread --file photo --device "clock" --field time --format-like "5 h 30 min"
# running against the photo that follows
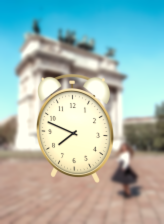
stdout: 7 h 48 min
